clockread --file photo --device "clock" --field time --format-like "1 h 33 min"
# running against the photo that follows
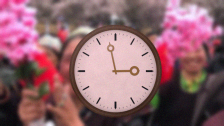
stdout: 2 h 58 min
